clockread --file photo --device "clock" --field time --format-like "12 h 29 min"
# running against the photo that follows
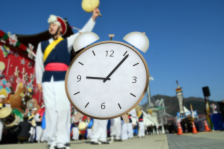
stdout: 9 h 06 min
